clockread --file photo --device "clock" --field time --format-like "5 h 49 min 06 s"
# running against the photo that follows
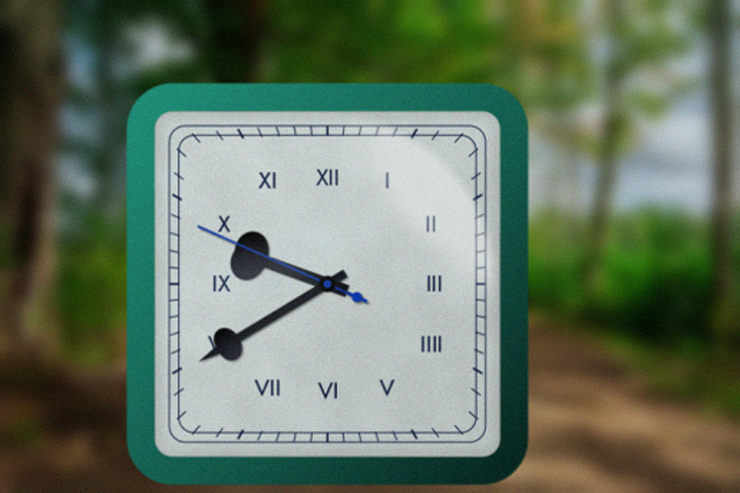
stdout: 9 h 39 min 49 s
